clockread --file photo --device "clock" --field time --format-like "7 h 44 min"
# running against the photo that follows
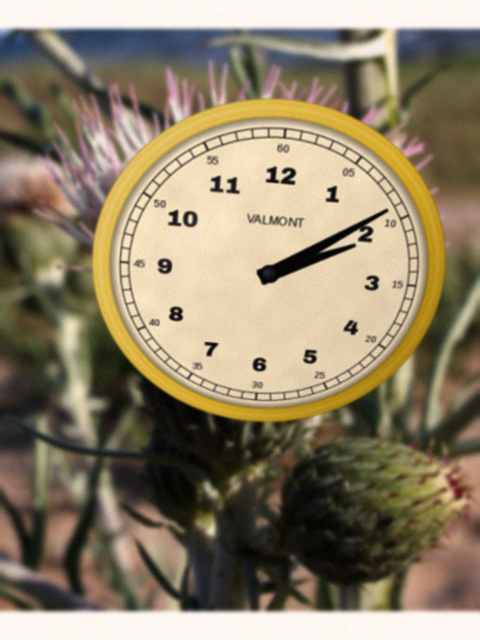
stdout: 2 h 09 min
